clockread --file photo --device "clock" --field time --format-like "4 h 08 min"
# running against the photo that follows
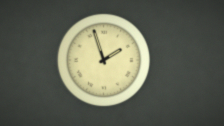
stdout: 1 h 57 min
